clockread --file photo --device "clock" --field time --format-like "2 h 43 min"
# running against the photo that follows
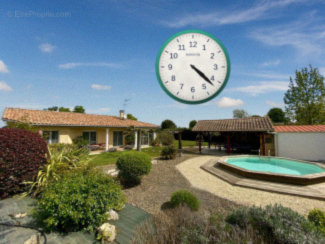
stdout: 4 h 22 min
